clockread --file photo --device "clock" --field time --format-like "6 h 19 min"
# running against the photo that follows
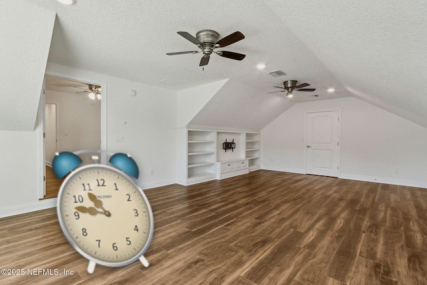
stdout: 10 h 47 min
